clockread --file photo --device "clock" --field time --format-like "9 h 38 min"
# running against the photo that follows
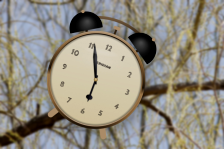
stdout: 5 h 56 min
